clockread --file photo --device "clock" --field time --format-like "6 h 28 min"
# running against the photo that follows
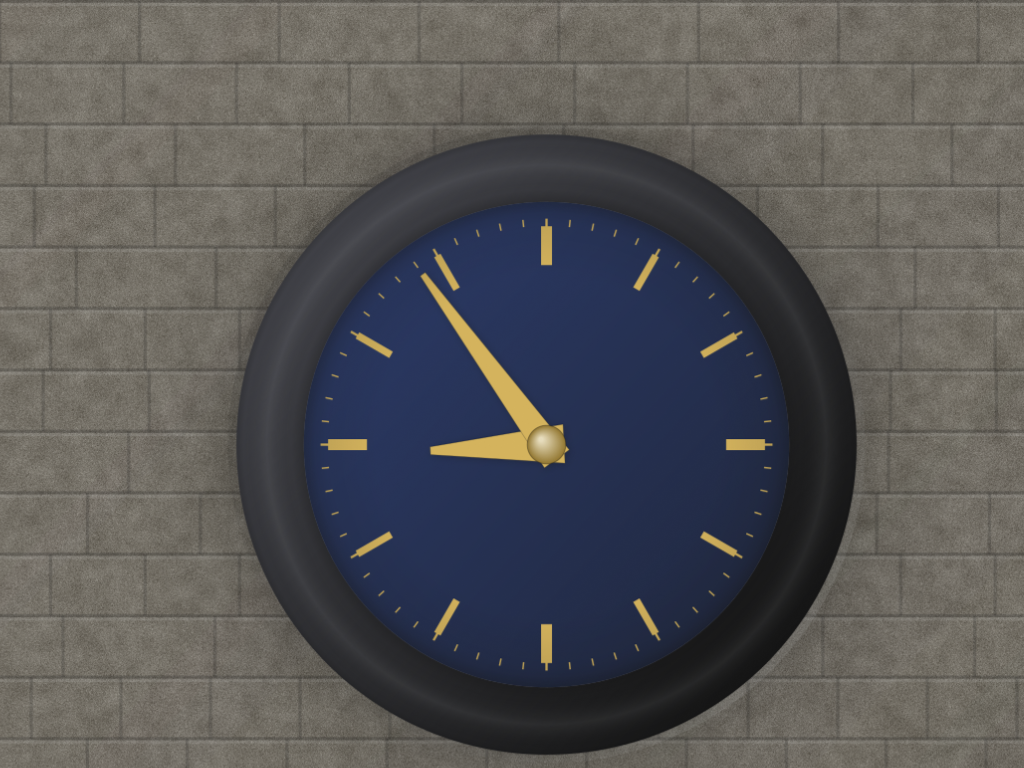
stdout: 8 h 54 min
